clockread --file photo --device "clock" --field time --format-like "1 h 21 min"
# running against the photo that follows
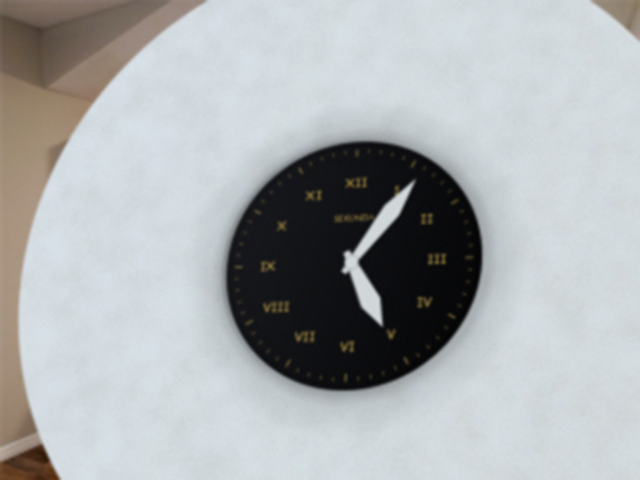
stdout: 5 h 06 min
